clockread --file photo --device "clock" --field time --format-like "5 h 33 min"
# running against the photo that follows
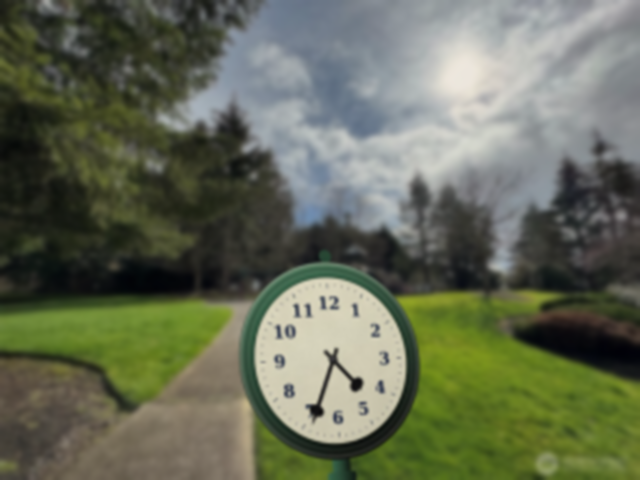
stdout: 4 h 34 min
